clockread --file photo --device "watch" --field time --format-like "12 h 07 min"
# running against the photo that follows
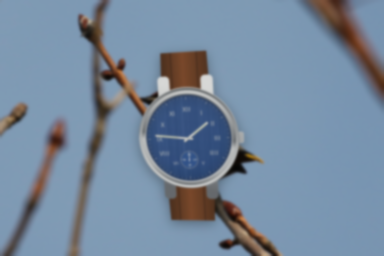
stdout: 1 h 46 min
